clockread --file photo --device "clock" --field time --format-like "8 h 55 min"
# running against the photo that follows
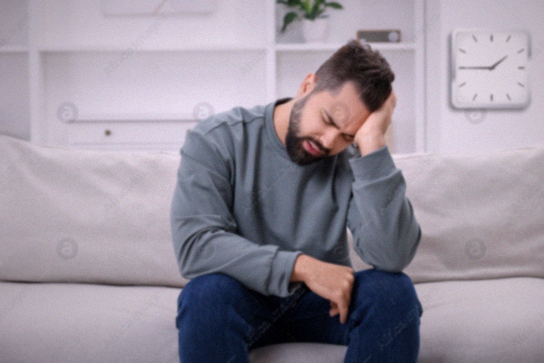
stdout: 1 h 45 min
